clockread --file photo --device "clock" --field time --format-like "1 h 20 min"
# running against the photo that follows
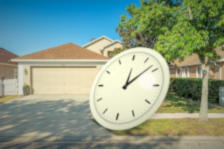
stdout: 12 h 08 min
